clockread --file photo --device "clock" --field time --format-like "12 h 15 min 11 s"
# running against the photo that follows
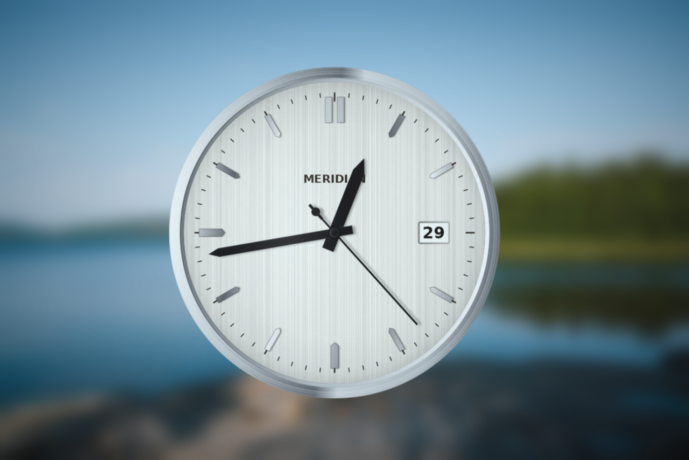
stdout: 12 h 43 min 23 s
